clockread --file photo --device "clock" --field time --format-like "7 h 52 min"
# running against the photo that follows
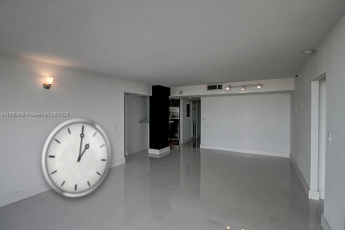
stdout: 1 h 00 min
